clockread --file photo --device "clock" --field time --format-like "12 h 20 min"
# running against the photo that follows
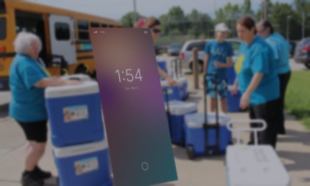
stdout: 1 h 54 min
